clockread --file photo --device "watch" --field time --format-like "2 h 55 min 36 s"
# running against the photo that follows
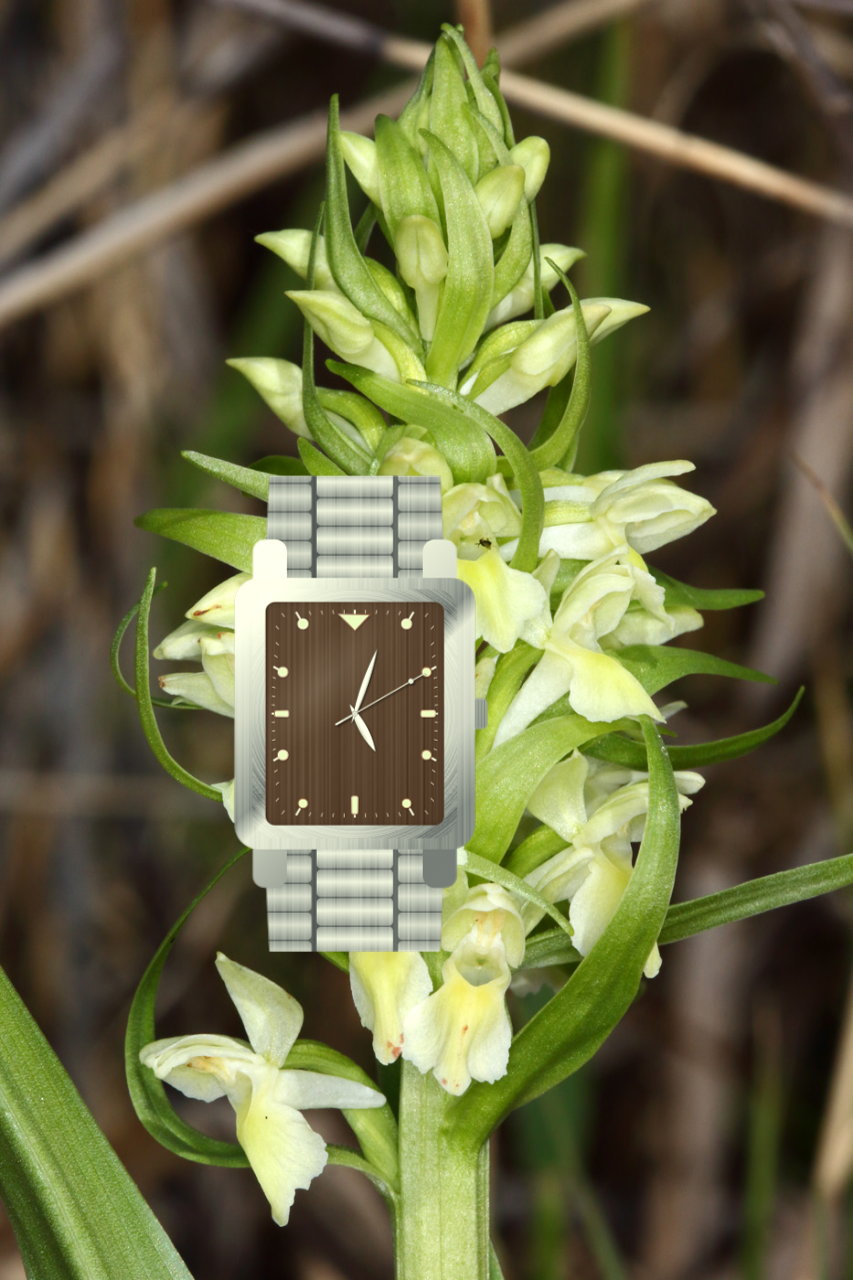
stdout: 5 h 03 min 10 s
